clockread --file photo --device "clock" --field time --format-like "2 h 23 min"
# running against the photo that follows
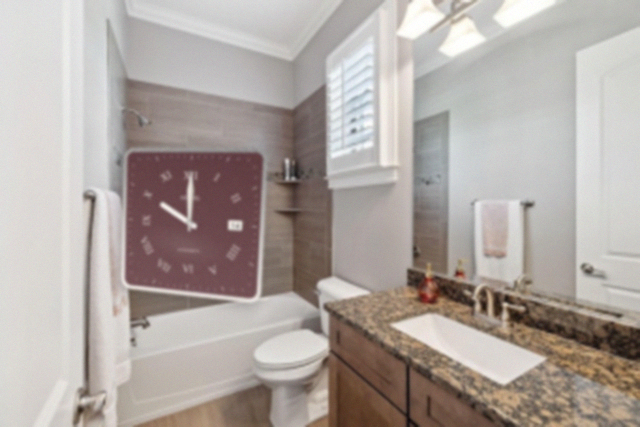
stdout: 10 h 00 min
